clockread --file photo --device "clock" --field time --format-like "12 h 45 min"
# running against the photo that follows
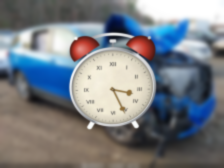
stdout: 3 h 26 min
